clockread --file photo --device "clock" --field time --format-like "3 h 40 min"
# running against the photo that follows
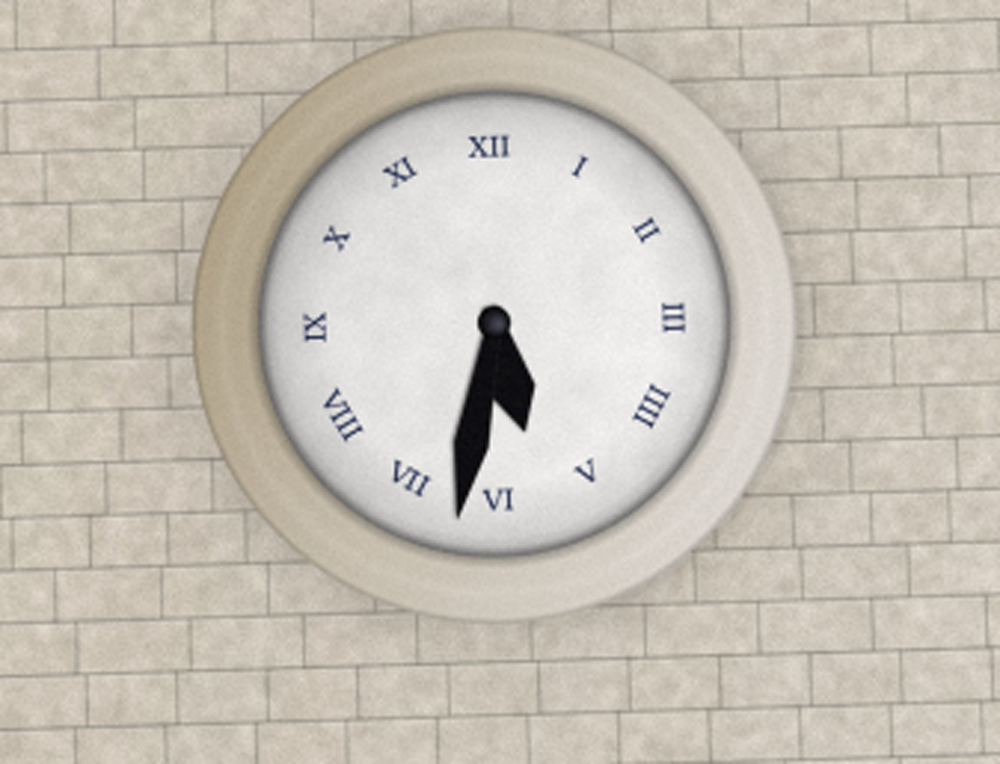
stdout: 5 h 32 min
